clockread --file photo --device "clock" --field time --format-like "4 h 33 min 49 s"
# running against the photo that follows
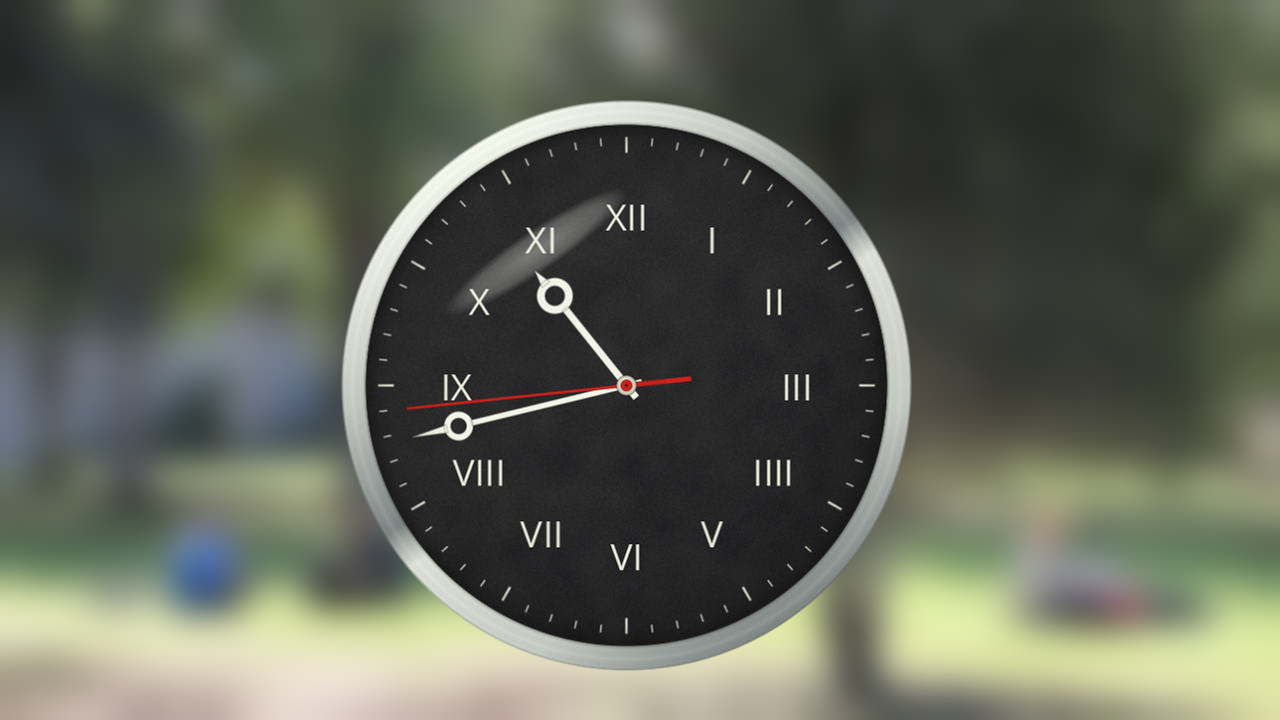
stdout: 10 h 42 min 44 s
